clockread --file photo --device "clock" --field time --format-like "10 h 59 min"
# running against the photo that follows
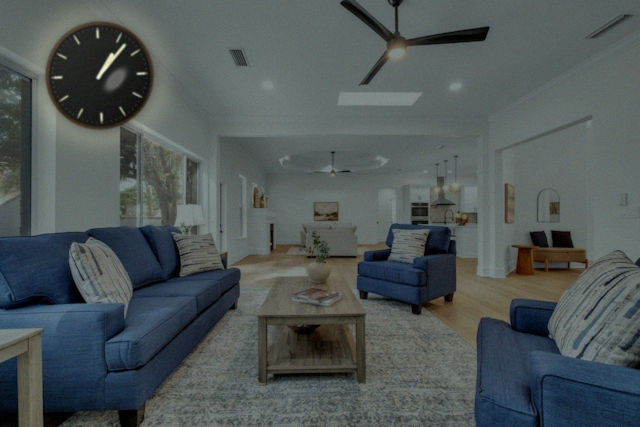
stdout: 1 h 07 min
